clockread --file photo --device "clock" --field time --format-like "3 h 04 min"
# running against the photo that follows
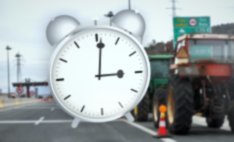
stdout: 3 h 01 min
